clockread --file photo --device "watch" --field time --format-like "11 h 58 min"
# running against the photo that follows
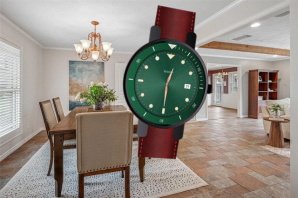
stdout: 12 h 30 min
